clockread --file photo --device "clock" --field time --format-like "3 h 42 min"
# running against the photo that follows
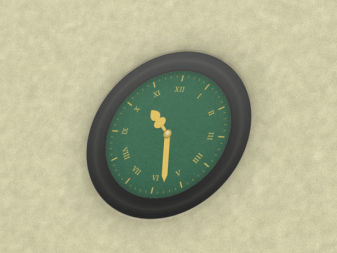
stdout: 10 h 28 min
